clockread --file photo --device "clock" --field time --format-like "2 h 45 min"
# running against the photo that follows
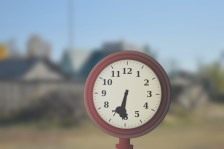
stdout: 6 h 31 min
